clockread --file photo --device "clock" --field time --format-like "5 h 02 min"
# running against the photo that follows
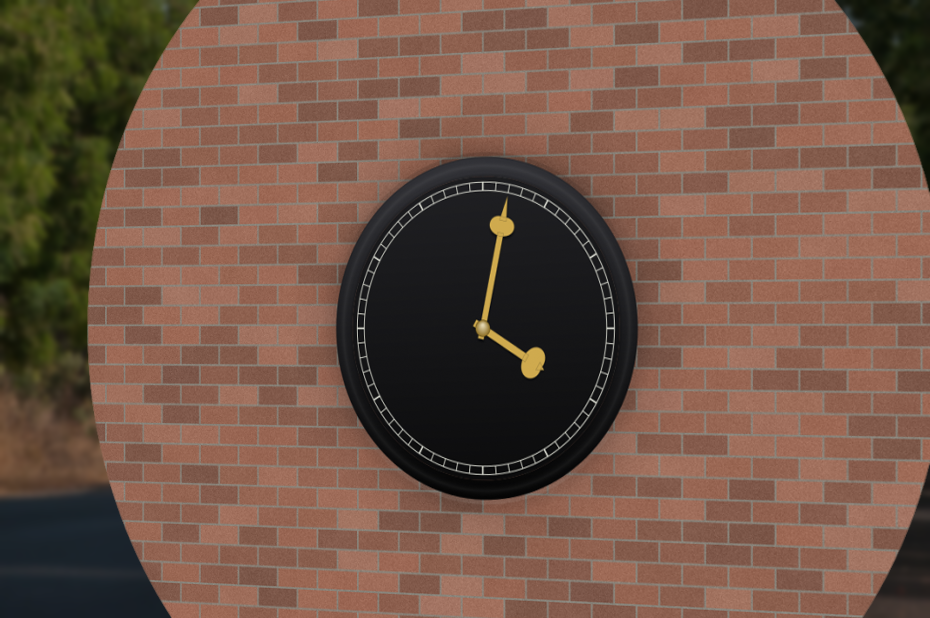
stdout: 4 h 02 min
